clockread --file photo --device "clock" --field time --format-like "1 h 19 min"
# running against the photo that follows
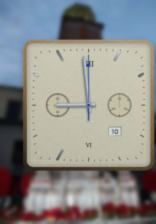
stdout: 8 h 59 min
